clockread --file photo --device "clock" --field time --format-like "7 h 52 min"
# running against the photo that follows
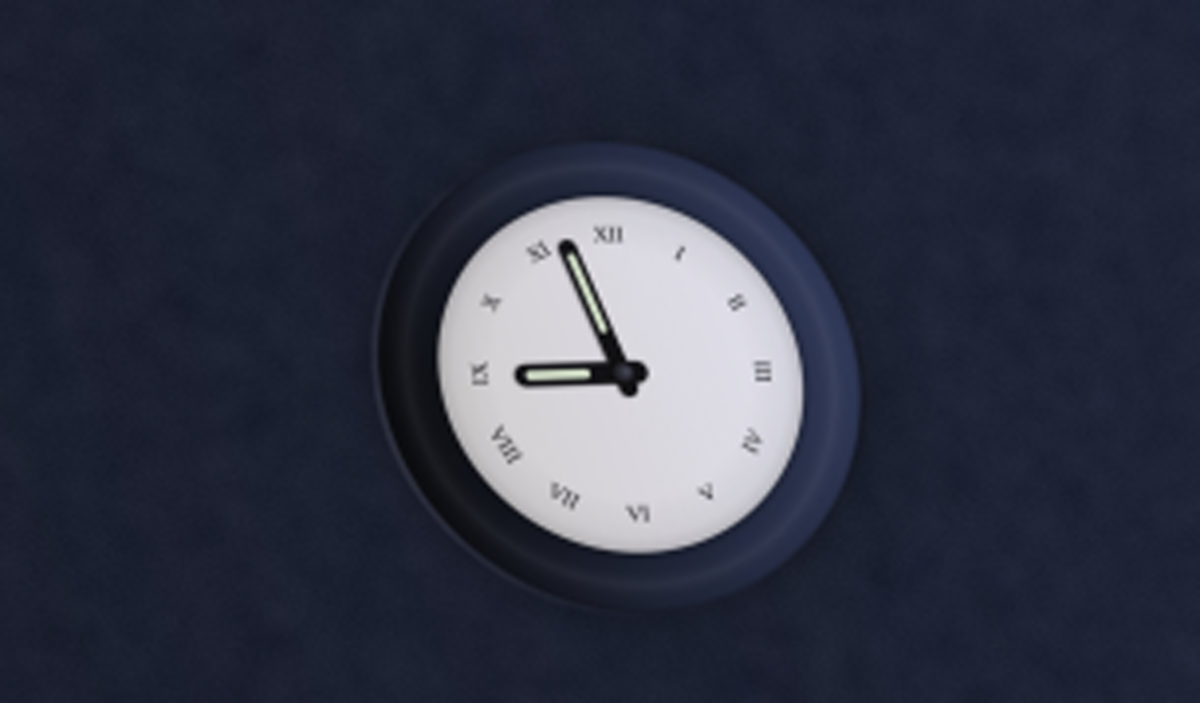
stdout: 8 h 57 min
